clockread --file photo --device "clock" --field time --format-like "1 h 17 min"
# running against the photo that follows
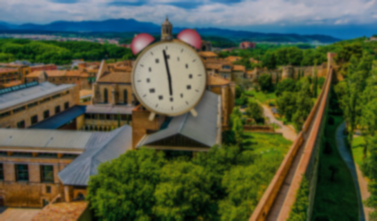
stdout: 5 h 59 min
